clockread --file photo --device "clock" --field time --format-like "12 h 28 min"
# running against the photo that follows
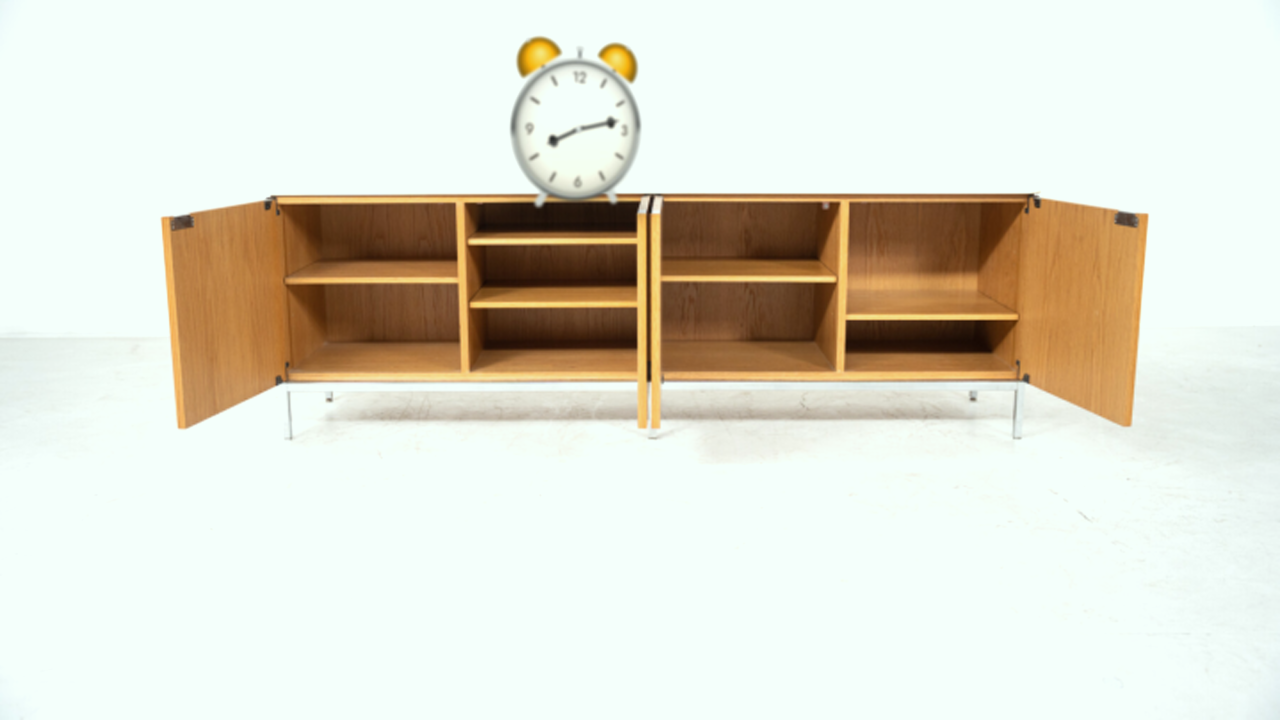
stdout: 8 h 13 min
